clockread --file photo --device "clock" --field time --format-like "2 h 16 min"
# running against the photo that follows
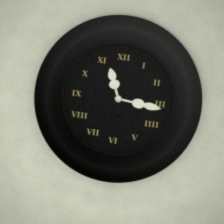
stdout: 11 h 16 min
